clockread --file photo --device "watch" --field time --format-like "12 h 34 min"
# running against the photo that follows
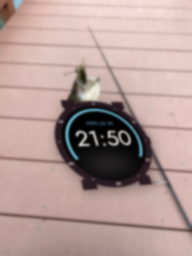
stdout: 21 h 50 min
